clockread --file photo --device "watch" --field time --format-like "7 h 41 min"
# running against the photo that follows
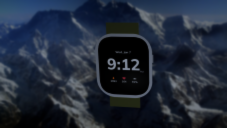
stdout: 9 h 12 min
